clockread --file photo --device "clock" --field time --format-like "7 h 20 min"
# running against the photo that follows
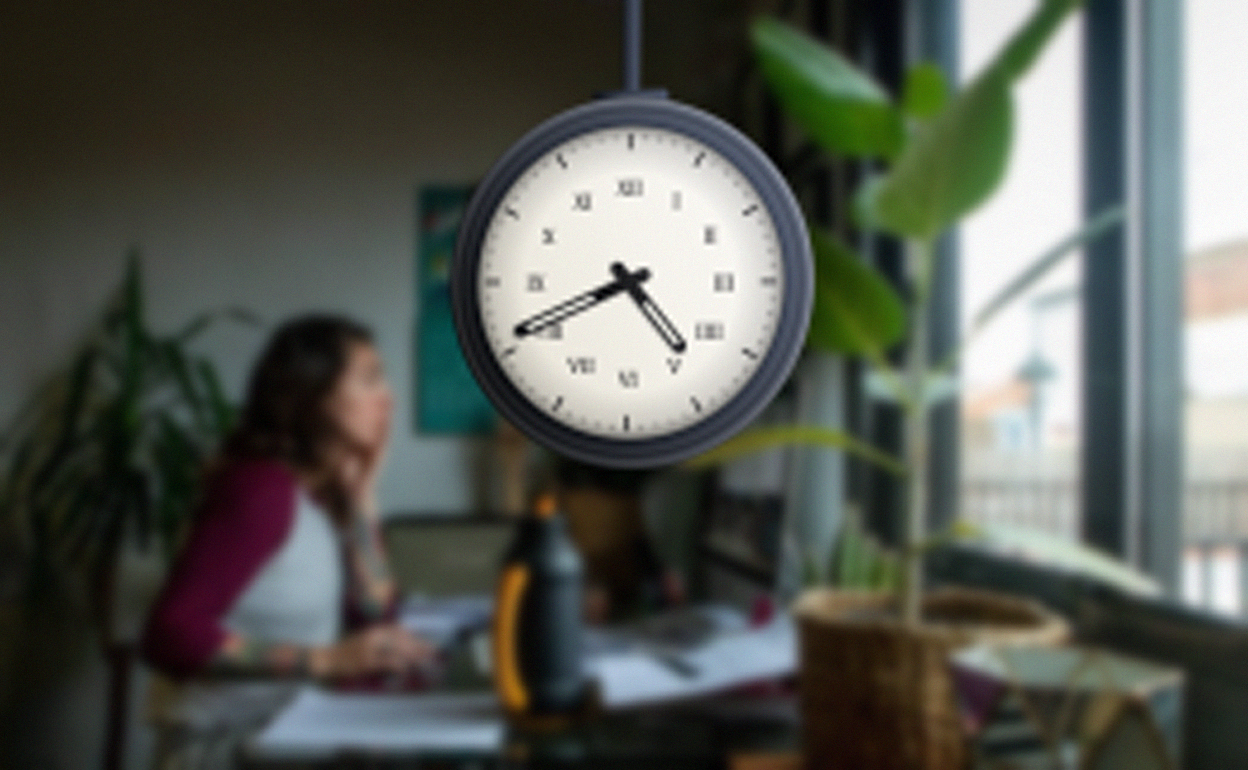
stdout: 4 h 41 min
